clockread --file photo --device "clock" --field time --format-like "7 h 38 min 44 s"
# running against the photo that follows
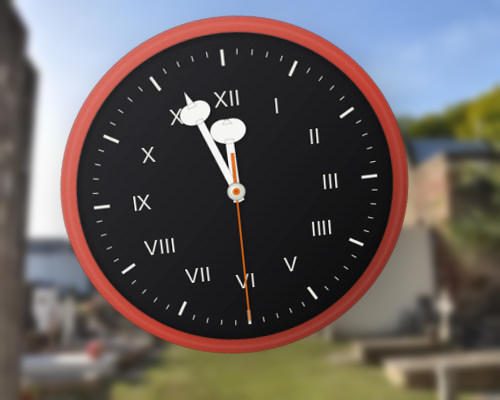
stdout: 11 h 56 min 30 s
